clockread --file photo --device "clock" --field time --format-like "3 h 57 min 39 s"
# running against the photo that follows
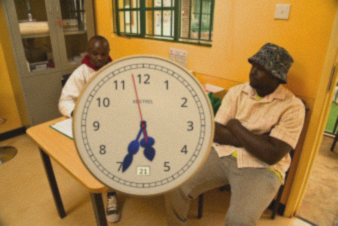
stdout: 5 h 33 min 58 s
